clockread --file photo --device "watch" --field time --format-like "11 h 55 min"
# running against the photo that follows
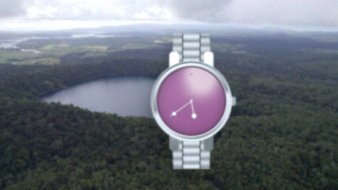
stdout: 5 h 39 min
